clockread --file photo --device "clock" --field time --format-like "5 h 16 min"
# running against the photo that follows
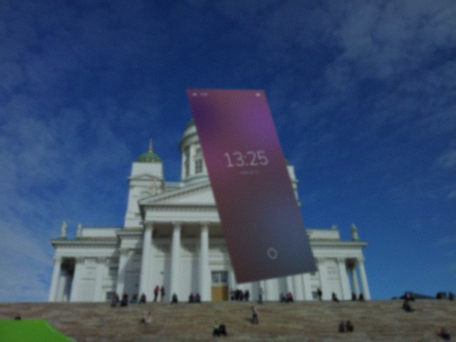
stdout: 13 h 25 min
